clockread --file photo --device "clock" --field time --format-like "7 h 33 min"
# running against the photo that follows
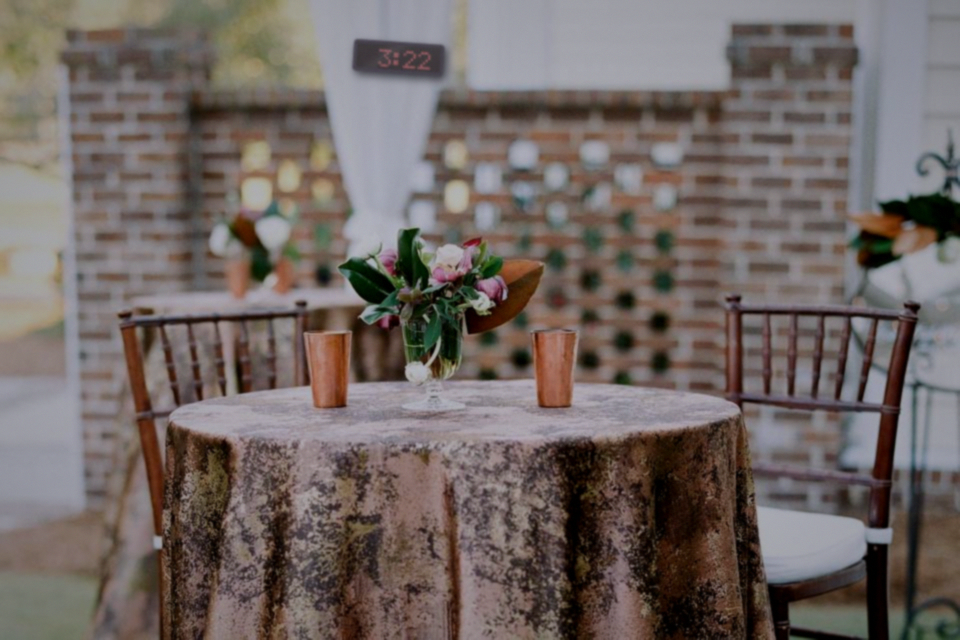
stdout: 3 h 22 min
